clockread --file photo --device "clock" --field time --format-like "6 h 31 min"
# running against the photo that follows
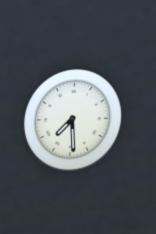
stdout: 7 h 29 min
